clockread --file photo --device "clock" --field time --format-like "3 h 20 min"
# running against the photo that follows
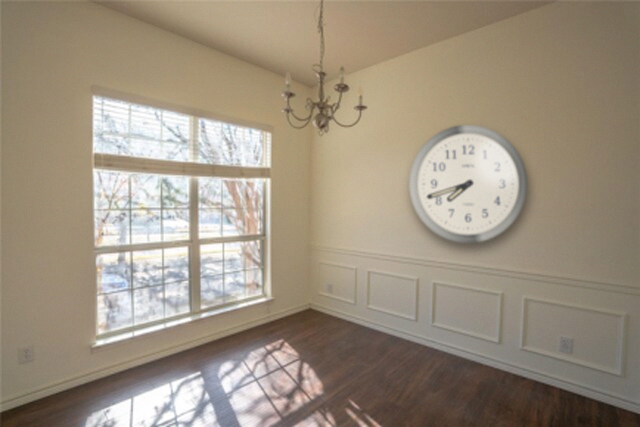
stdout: 7 h 42 min
